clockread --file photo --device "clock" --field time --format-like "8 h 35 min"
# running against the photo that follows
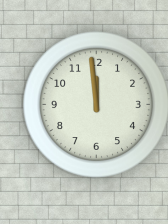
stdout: 11 h 59 min
